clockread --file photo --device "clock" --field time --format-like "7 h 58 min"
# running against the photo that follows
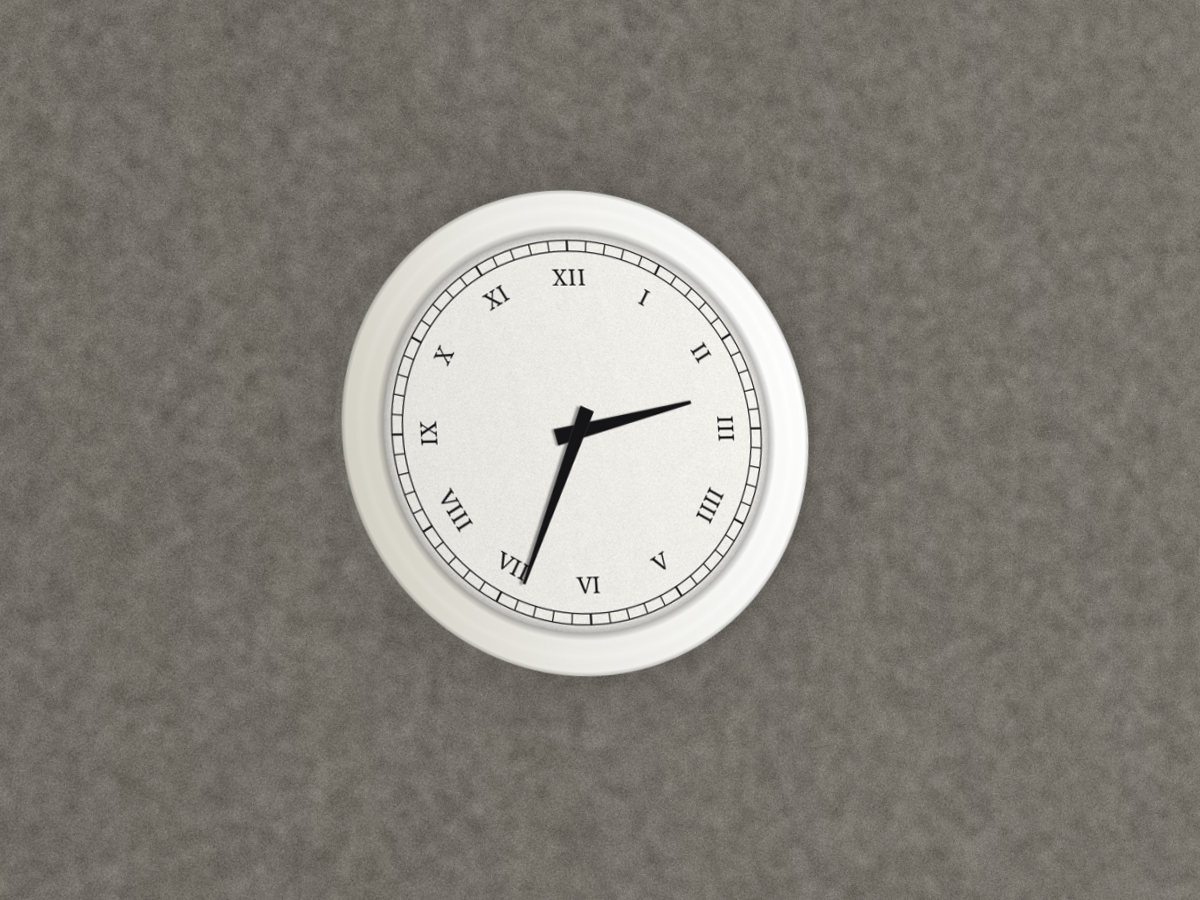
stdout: 2 h 34 min
